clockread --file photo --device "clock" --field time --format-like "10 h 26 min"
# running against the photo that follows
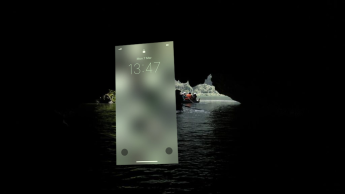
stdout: 13 h 47 min
